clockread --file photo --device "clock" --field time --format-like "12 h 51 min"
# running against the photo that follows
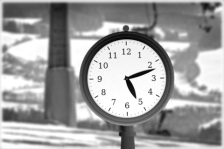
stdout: 5 h 12 min
